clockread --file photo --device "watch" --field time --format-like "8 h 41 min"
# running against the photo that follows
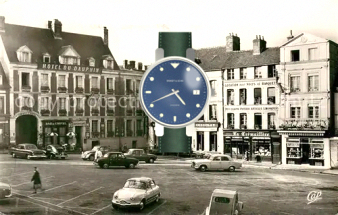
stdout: 4 h 41 min
